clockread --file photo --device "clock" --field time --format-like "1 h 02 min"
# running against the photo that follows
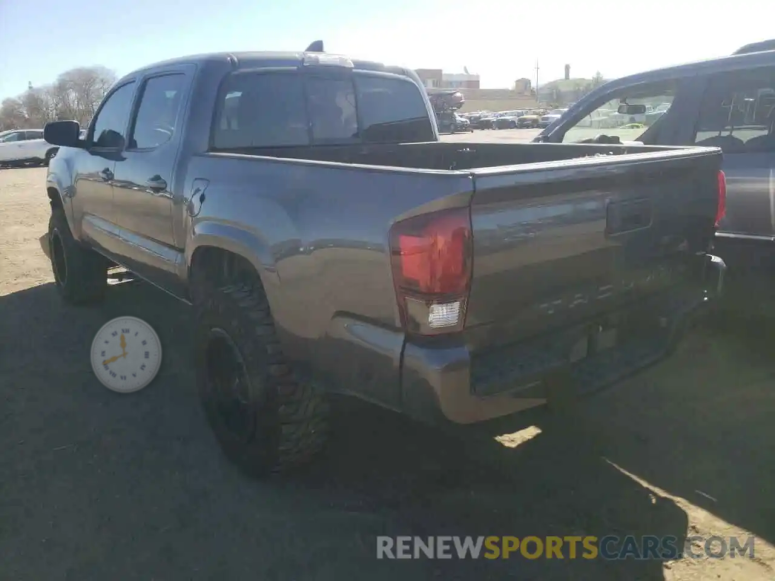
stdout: 11 h 41 min
